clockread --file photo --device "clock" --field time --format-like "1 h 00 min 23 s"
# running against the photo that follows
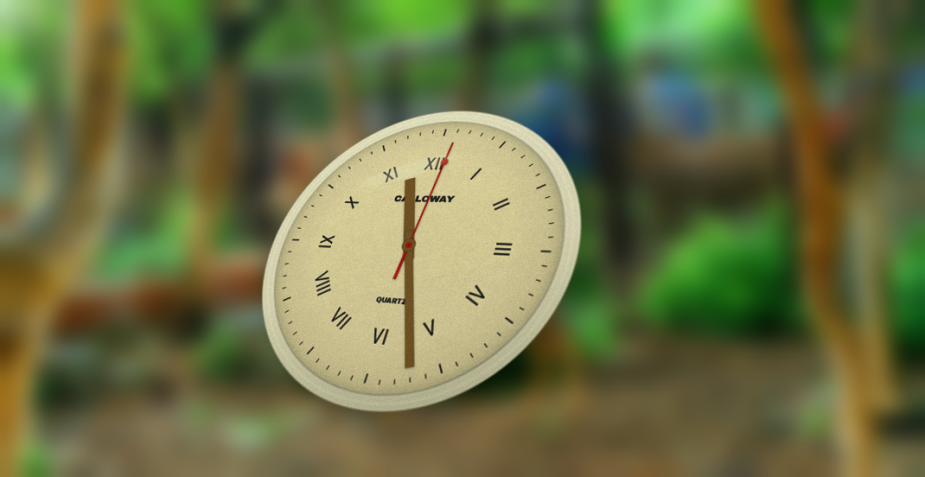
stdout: 11 h 27 min 01 s
